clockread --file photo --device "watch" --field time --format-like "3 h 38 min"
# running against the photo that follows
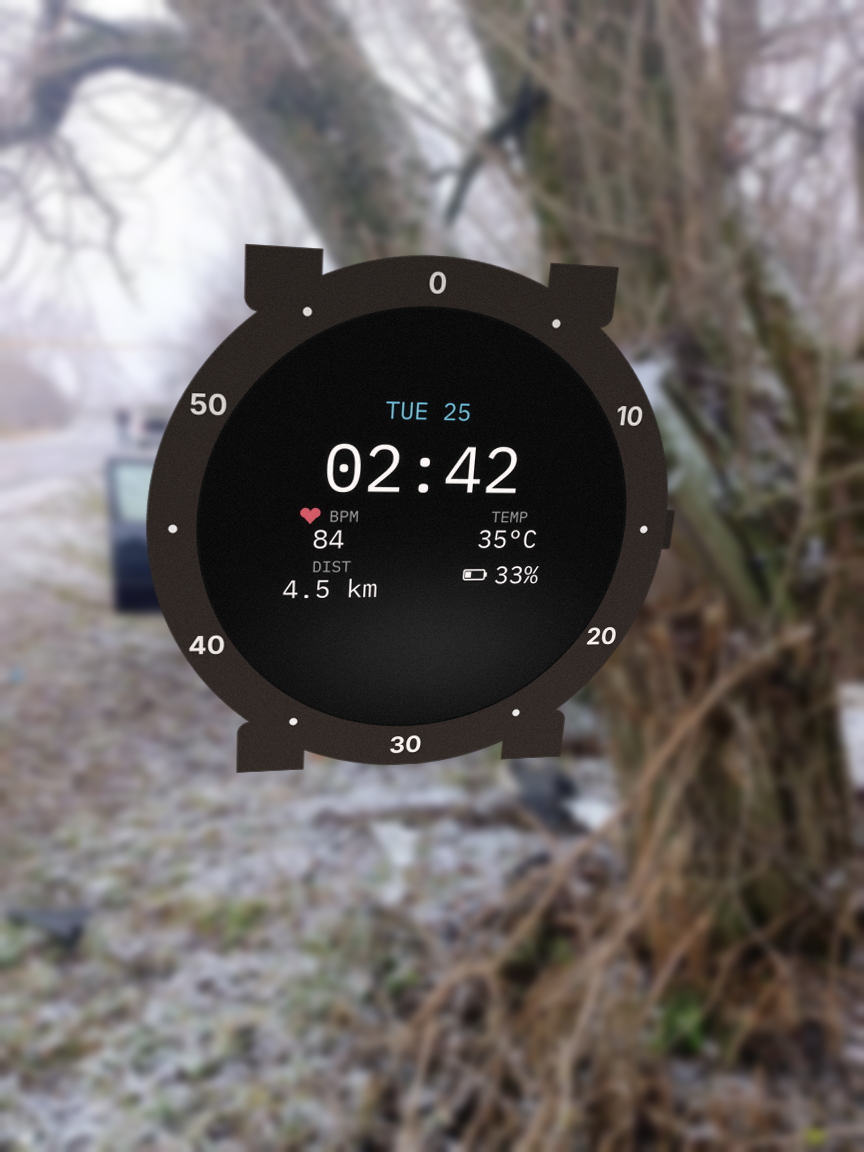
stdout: 2 h 42 min
